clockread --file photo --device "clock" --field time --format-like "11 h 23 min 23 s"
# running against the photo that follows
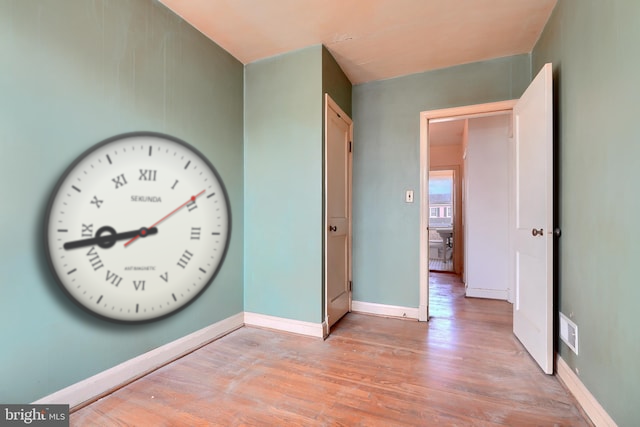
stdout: 8 h 43 min 09 s
